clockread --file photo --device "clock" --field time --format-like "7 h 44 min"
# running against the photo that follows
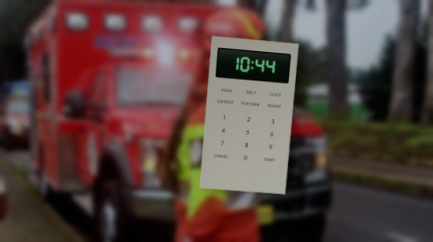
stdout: 10 h 44 min
